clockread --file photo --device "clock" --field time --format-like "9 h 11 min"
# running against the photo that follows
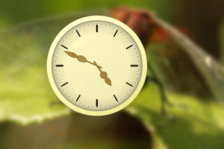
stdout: 4 h 49 min
